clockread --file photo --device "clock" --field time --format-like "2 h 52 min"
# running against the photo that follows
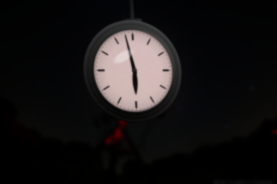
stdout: 5 h 58 min
